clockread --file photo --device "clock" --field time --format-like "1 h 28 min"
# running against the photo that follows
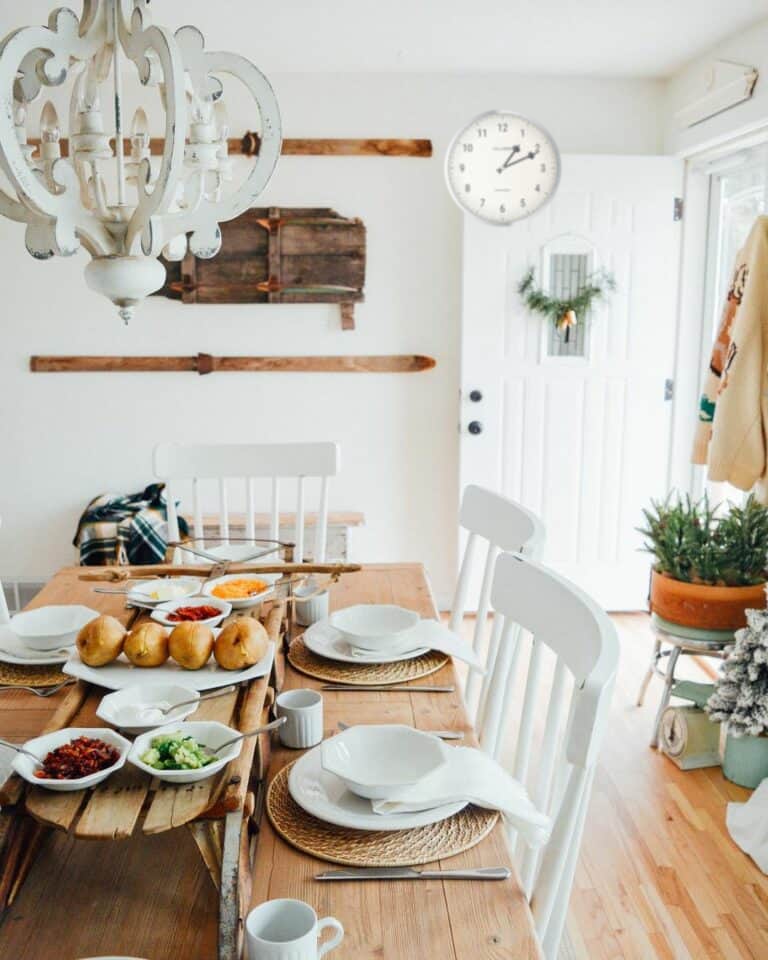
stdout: 1 h 11 min
